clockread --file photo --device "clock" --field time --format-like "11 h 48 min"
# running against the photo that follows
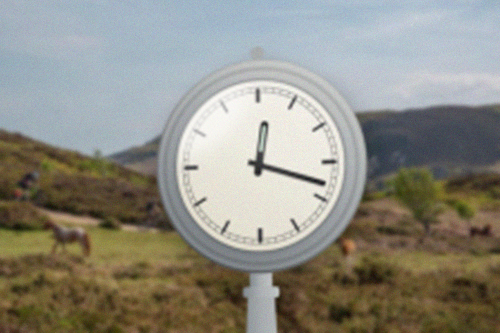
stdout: 12 h 18 min
